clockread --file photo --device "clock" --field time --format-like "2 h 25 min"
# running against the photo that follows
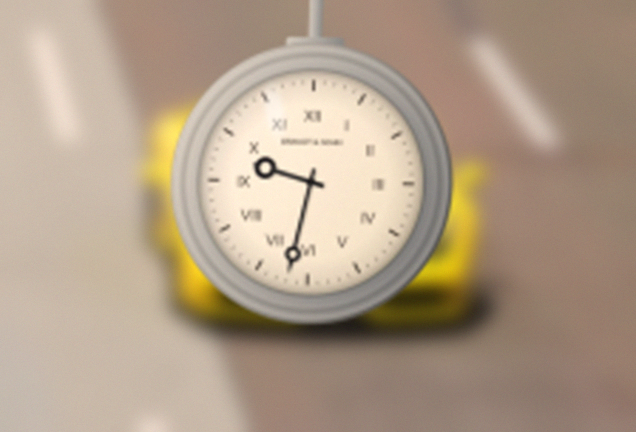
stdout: 9 h 32 min
